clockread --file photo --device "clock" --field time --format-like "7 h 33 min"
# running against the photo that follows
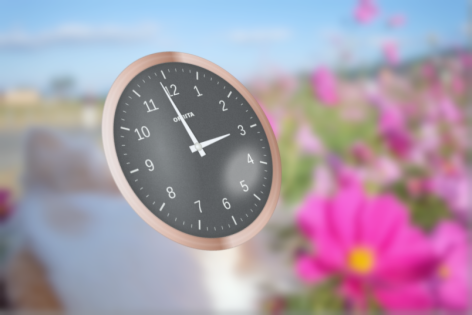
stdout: 2 h 59 min
